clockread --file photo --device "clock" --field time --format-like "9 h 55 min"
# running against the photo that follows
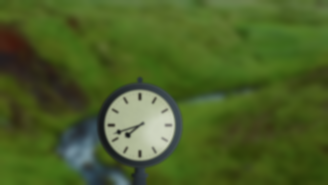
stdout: 7 h 42 min
